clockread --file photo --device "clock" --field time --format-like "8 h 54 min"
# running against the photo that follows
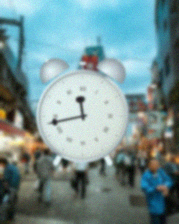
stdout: 11 h 43 min
